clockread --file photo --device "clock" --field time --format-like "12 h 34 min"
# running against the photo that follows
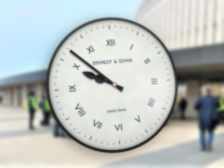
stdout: 9 h 52 min
